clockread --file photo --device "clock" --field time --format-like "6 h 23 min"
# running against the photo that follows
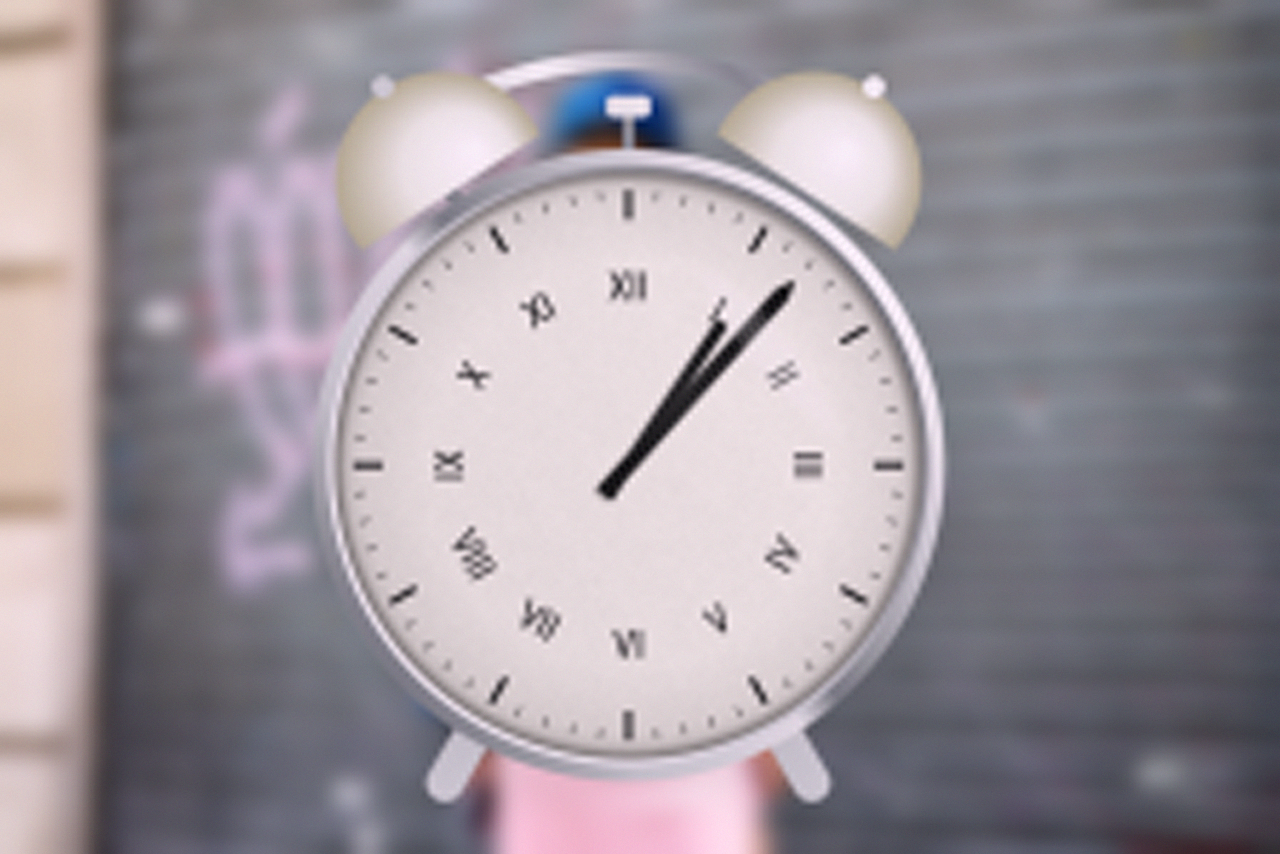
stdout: 1 h 07 min
